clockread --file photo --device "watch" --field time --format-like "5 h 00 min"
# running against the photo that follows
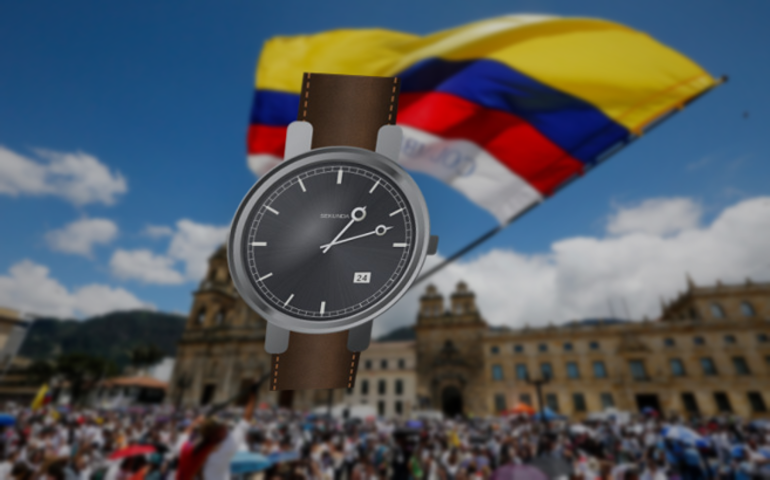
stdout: 1 h 12 min
